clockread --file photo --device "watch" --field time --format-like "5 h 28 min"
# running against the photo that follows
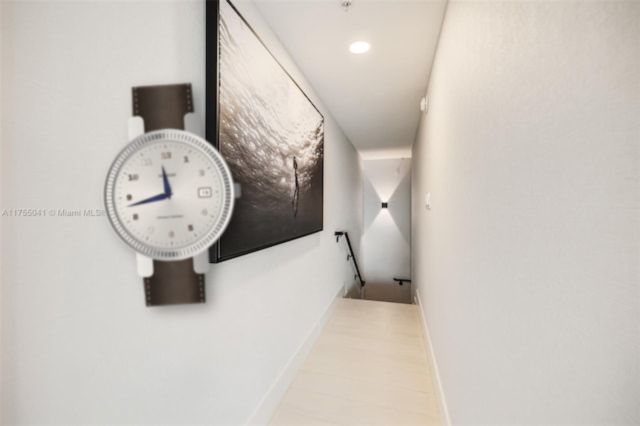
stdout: 11 h 43 min
